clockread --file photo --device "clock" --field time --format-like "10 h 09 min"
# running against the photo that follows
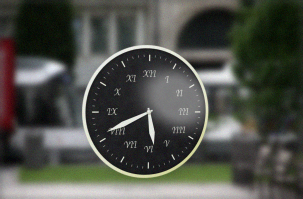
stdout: 5 h 41 min
